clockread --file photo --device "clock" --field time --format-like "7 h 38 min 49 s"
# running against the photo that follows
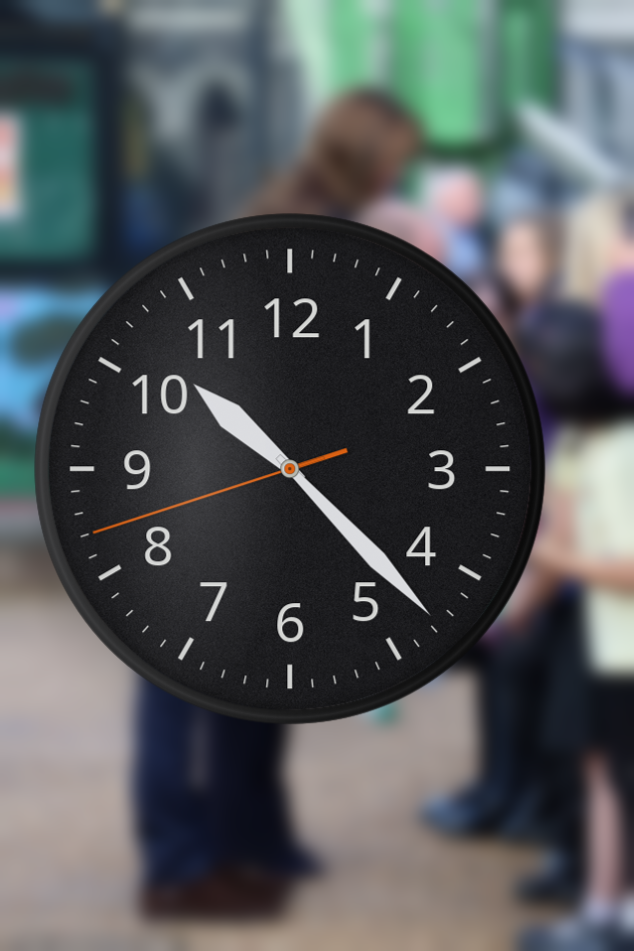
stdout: 10 h 22 min 42 s
